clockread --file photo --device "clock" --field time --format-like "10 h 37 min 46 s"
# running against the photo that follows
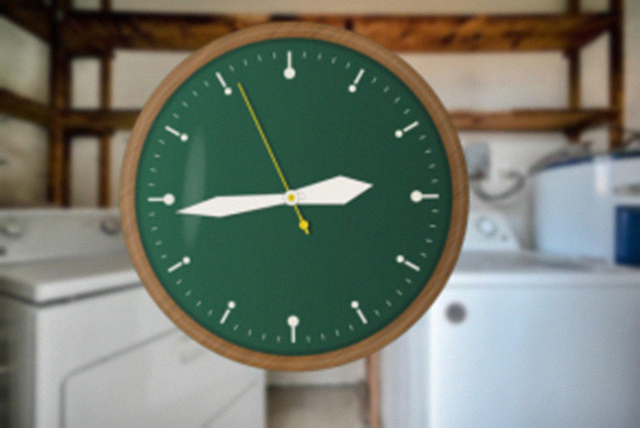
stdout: 2 h 43 min 56 s
